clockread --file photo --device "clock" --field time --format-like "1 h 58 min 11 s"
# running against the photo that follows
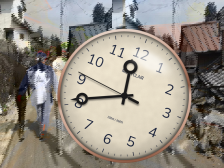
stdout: 11 h 40 min 46 s
